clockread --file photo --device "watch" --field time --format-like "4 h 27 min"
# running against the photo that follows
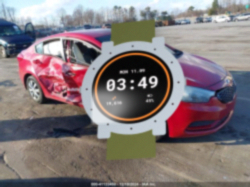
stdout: 3 h 49 min
